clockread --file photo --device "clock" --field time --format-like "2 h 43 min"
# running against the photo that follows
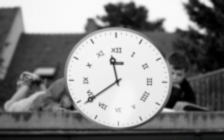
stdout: 11 h 39 min
